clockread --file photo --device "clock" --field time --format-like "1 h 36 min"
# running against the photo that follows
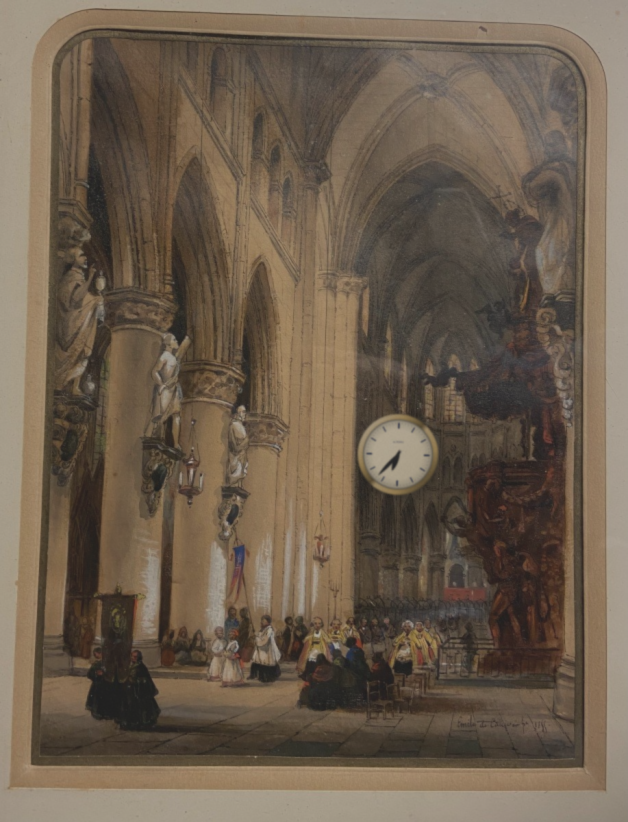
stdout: 6 h 37 min
